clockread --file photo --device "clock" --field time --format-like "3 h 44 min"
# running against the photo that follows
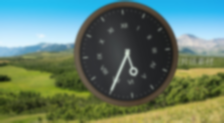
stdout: 5 h 35 min
